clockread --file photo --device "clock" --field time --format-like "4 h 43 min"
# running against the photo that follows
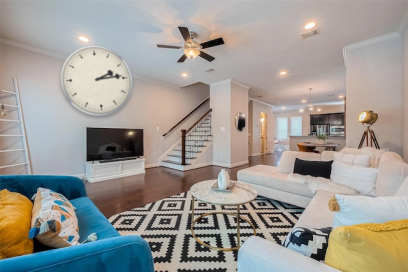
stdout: 2 h 14 min
